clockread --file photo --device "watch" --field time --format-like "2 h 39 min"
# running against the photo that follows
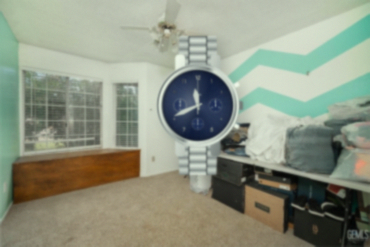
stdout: 11 h 41 min
